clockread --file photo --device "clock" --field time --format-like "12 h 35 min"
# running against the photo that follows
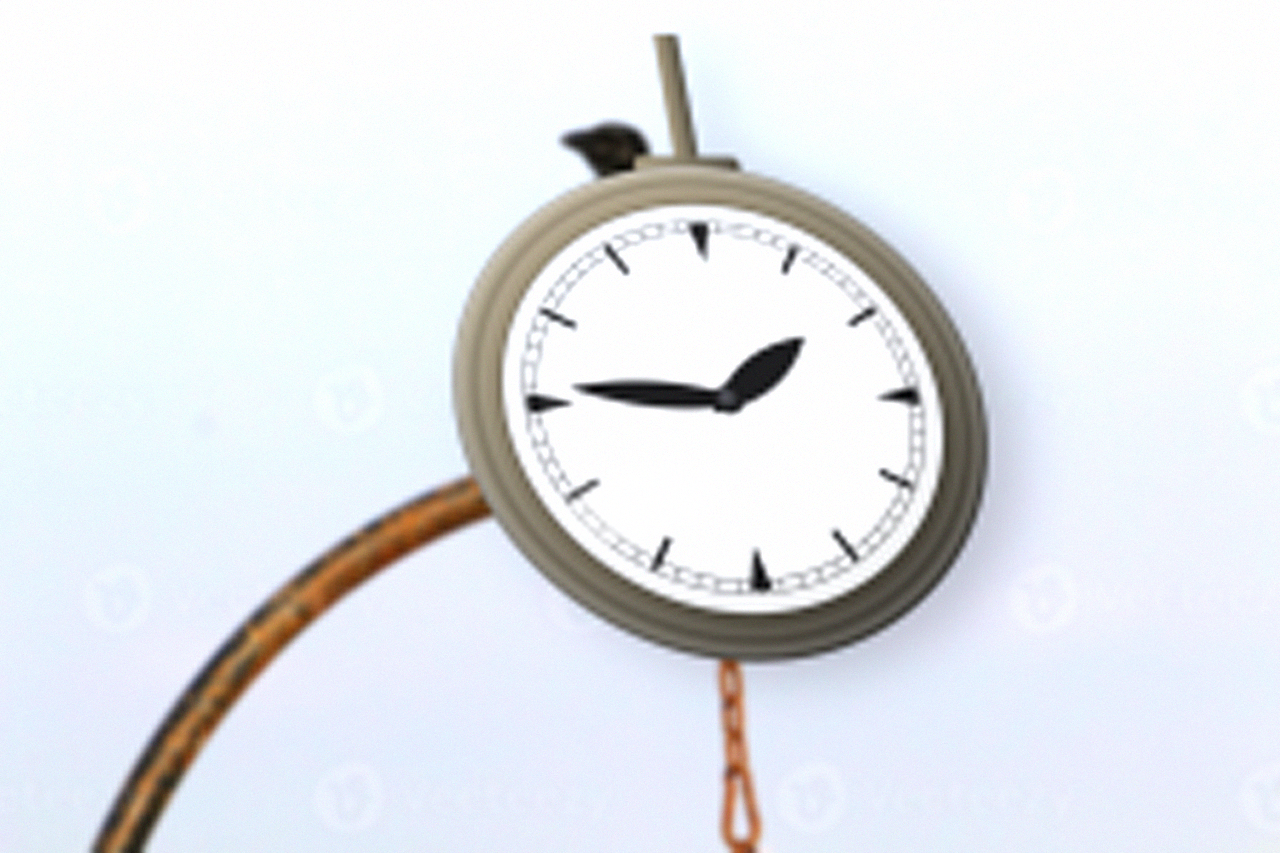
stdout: 1 h 46 min
